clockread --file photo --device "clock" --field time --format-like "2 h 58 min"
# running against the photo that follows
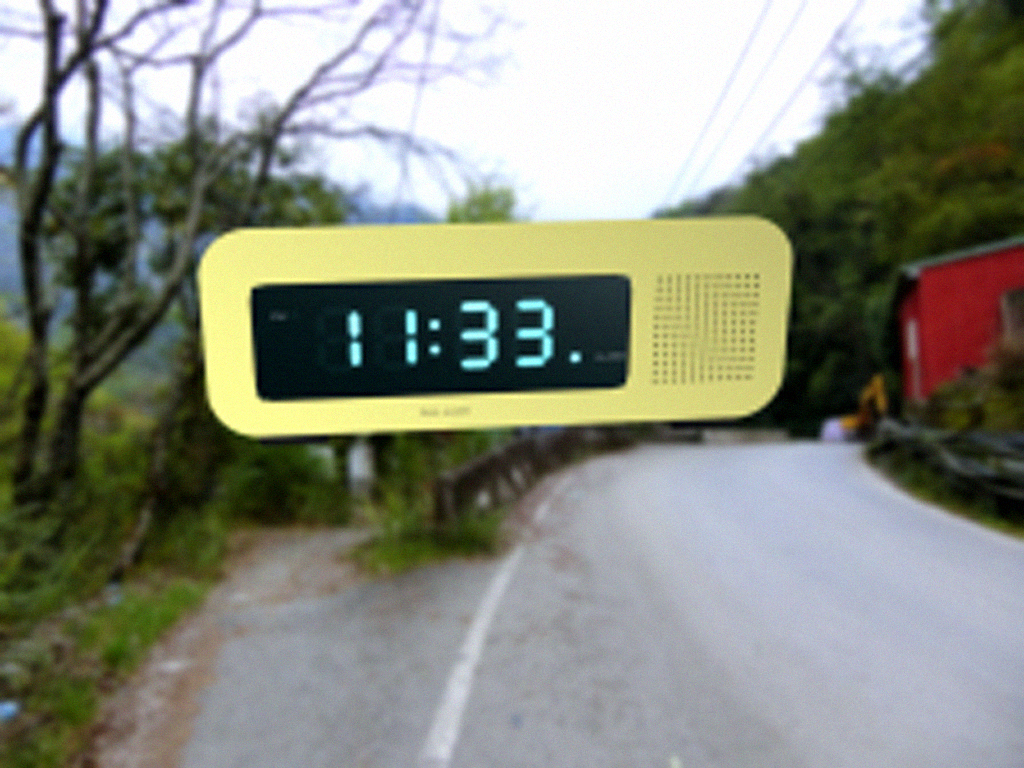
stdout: 11 h 33 min
